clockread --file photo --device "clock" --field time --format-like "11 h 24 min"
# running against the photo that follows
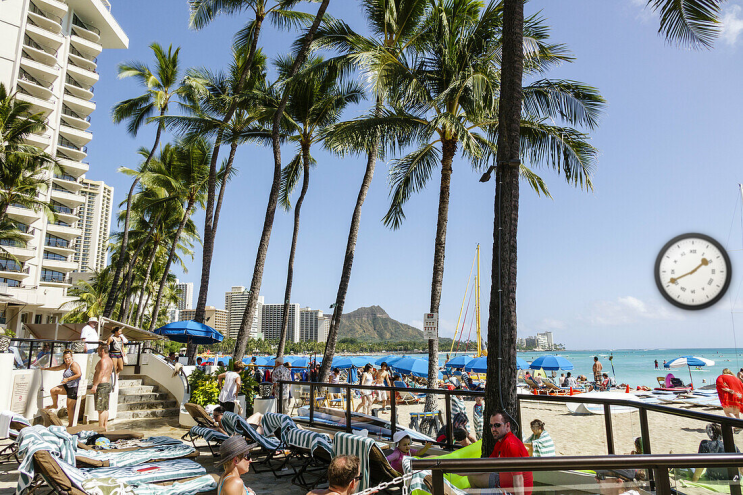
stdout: 1 h 41 min
